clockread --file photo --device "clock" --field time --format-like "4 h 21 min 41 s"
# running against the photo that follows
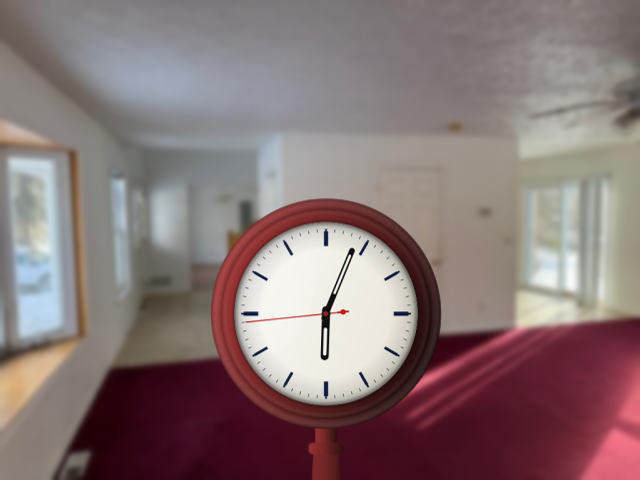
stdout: 6 h 03 min 44 s
